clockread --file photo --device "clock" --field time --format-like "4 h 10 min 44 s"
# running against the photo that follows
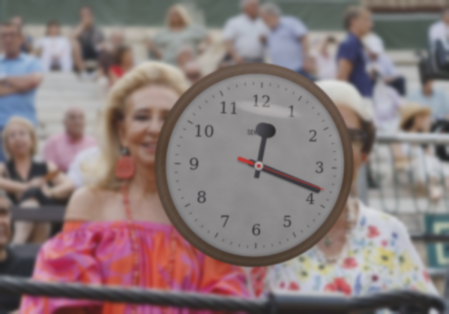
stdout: 12 h 18 min 18 s
